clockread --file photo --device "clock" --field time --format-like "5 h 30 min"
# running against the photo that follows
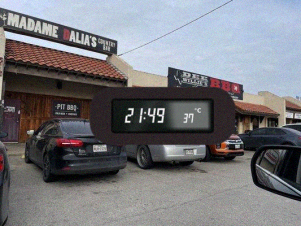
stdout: 21 h 49 min
